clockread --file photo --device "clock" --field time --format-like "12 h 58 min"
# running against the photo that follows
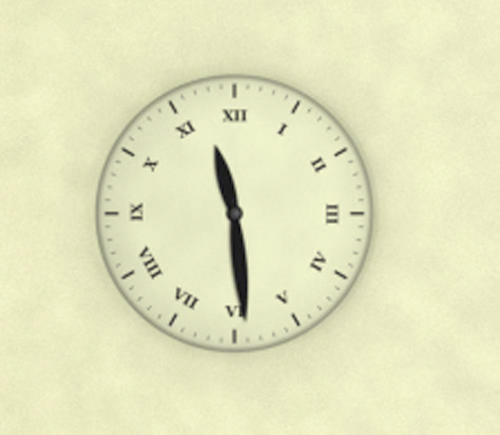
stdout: 11 h 29 min
